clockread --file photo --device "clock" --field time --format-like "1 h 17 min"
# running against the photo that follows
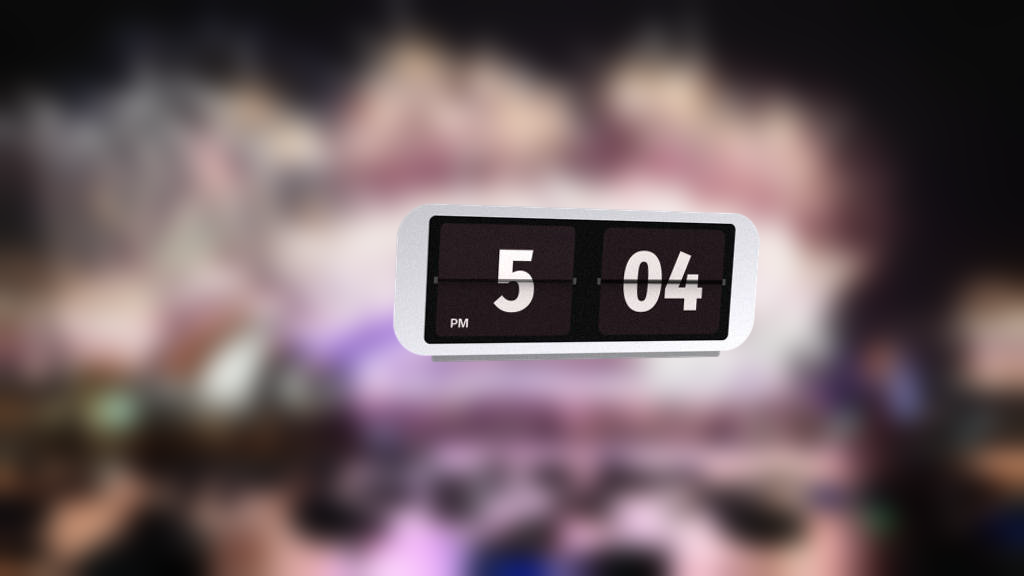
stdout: 5 h 04 min
